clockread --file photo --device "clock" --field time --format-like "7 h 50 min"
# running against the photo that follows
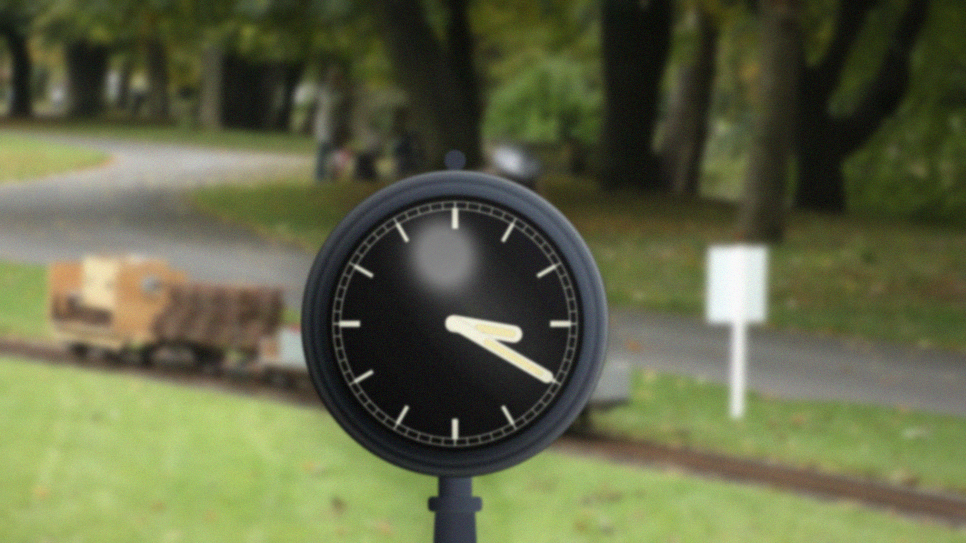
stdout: 3 h 20 min
